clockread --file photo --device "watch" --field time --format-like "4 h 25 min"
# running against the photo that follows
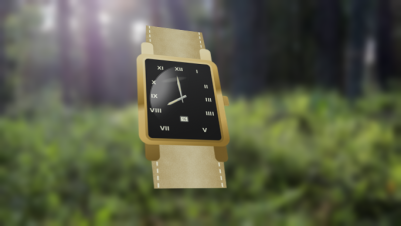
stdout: 7 h 59 min
